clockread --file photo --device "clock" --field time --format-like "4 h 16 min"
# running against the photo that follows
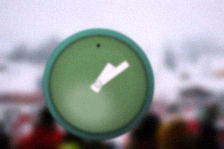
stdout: 1 h 09 min
